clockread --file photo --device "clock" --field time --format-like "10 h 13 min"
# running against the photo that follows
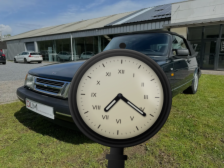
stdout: 7 h 21 min
